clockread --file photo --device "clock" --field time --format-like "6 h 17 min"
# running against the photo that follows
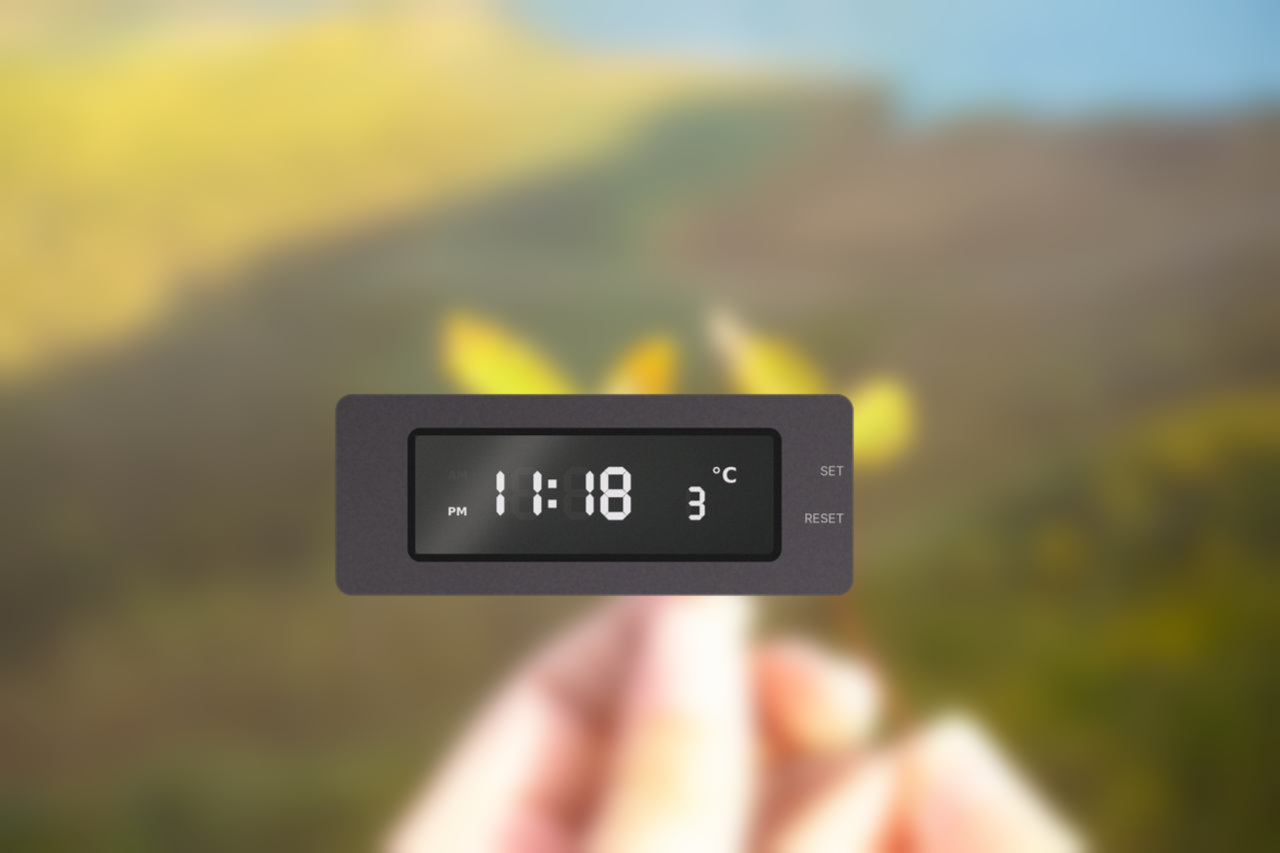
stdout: 11 h 18 min
